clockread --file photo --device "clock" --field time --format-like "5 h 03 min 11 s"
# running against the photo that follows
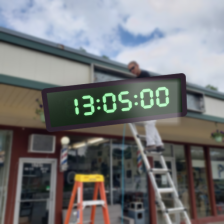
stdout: 13 h 05 min 00 s
